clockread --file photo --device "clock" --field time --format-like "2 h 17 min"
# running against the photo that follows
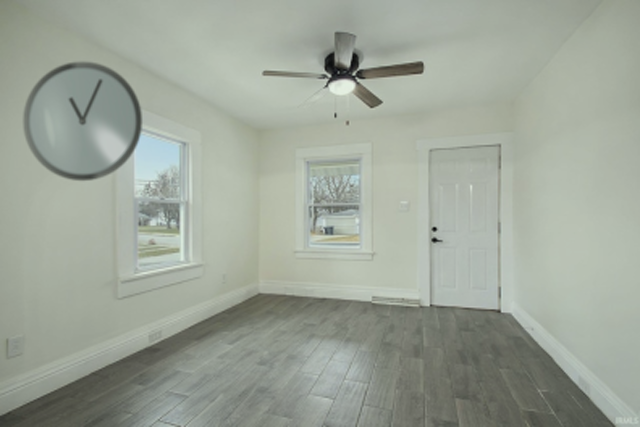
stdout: 11 h 04 min
